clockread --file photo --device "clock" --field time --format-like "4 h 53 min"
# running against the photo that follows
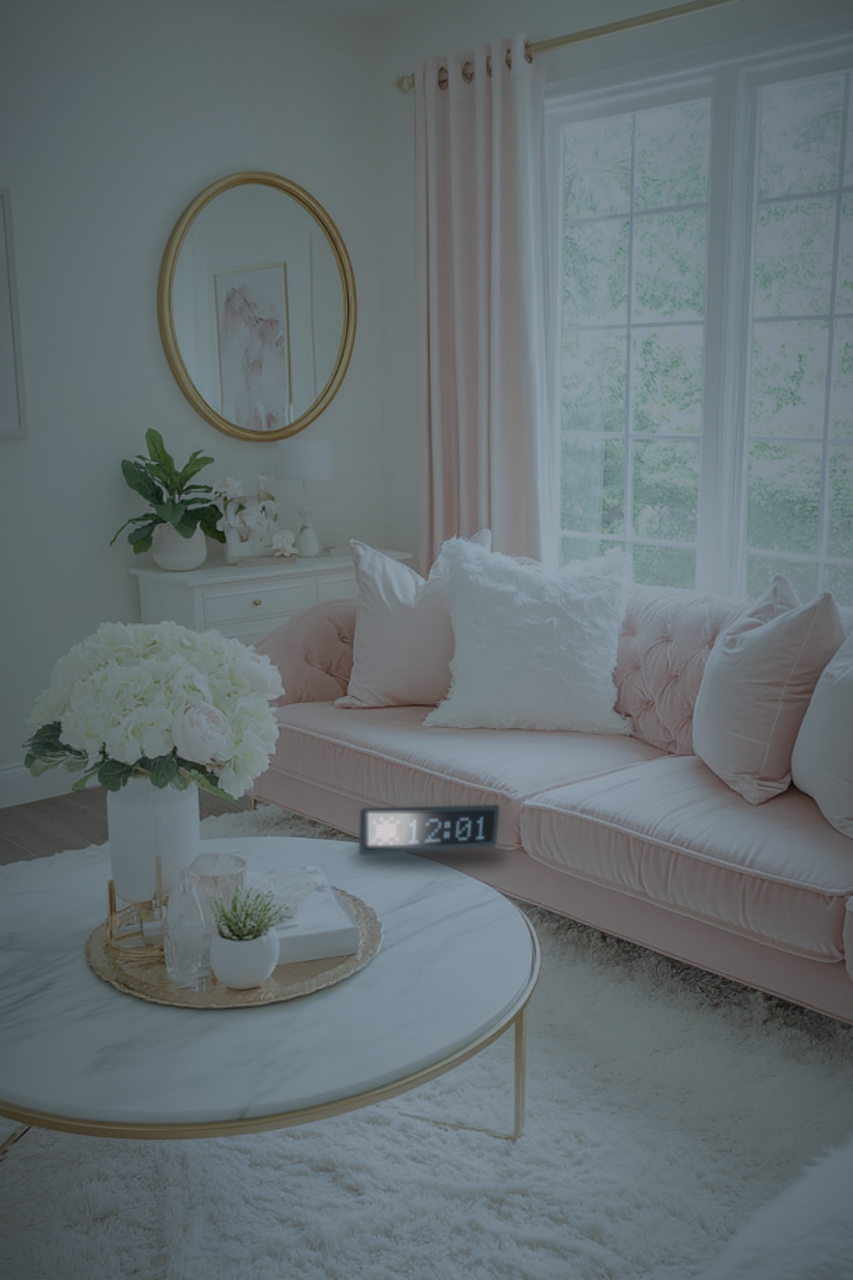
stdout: 12 h 01 min
